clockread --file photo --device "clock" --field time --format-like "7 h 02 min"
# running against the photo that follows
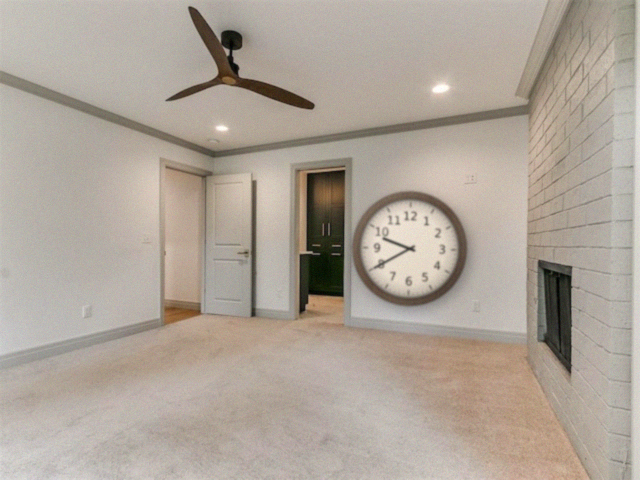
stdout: 9 h 40 min
